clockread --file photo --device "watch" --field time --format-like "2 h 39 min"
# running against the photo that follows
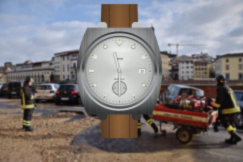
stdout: 11 h 30 min
